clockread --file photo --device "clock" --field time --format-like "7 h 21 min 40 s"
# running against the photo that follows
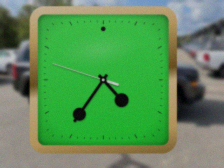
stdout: 4 h 35 min 48 s
